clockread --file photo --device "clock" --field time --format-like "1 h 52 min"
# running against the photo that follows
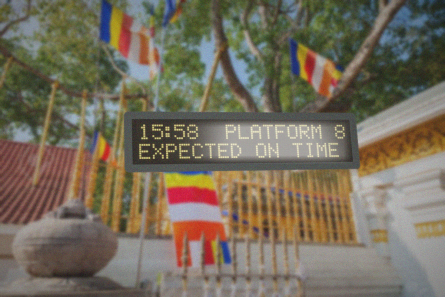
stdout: 15 h 58 min
